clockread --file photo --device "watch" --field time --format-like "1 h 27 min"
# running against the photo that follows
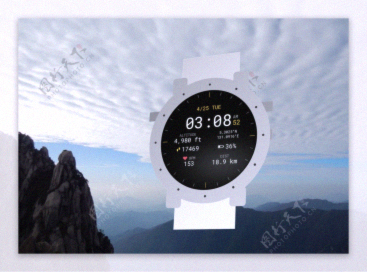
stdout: 3 h 08 min
